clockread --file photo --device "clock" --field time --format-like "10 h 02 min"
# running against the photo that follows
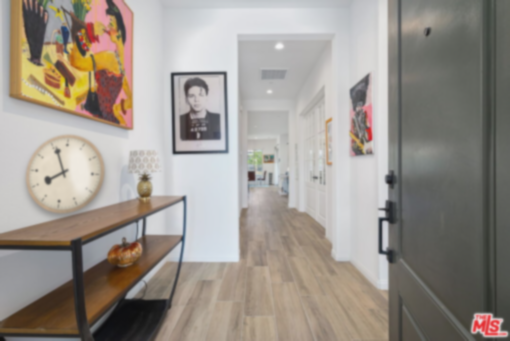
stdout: 7 h 56 min
